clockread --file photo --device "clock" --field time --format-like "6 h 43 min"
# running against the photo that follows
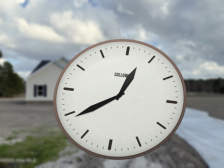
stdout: 12 h 39 min
